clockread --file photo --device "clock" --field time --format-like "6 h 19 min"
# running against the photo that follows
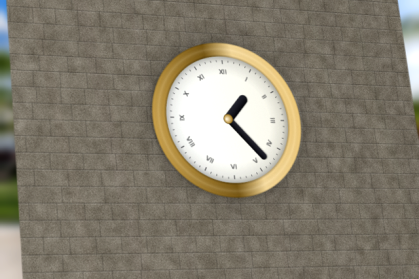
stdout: 1 h 23 min
